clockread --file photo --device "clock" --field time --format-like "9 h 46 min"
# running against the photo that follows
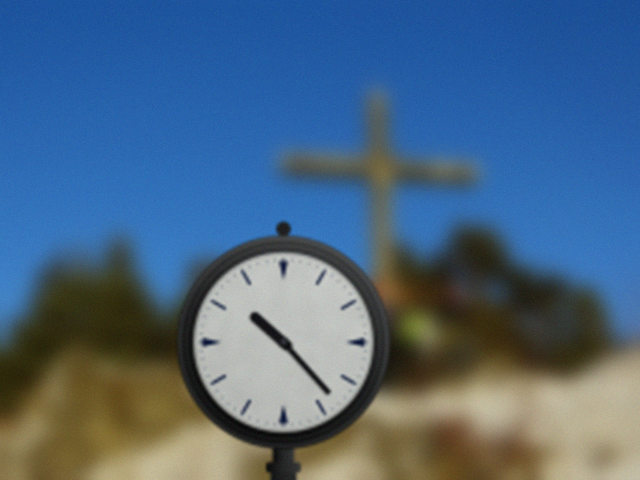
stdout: 10 h 23 min
